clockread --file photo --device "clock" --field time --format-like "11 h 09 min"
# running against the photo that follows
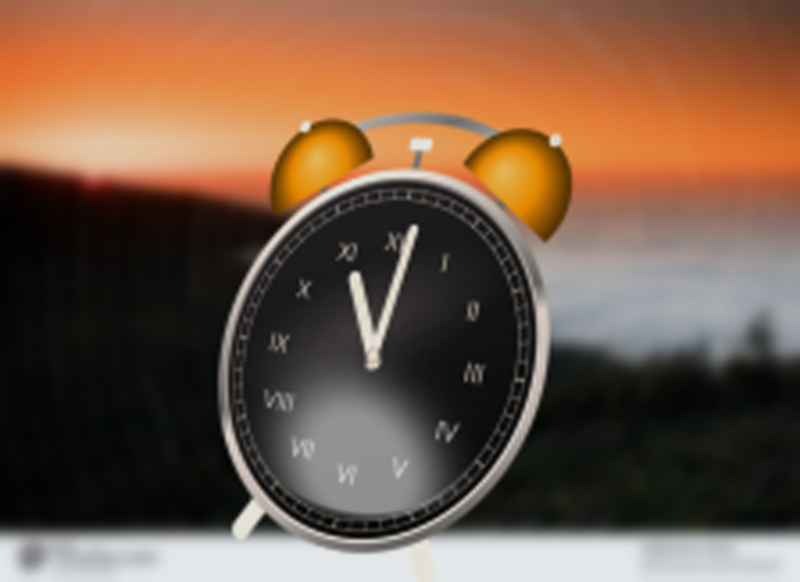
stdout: 11 h 01 min
